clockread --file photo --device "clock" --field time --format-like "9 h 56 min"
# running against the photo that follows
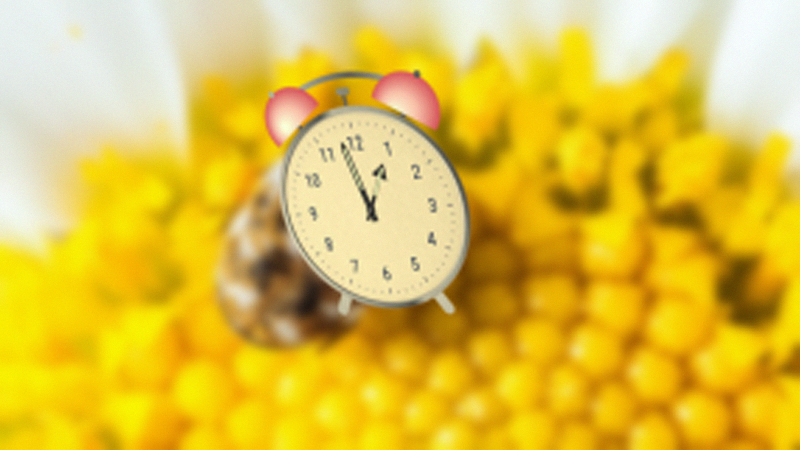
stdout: 12 h 58 min
